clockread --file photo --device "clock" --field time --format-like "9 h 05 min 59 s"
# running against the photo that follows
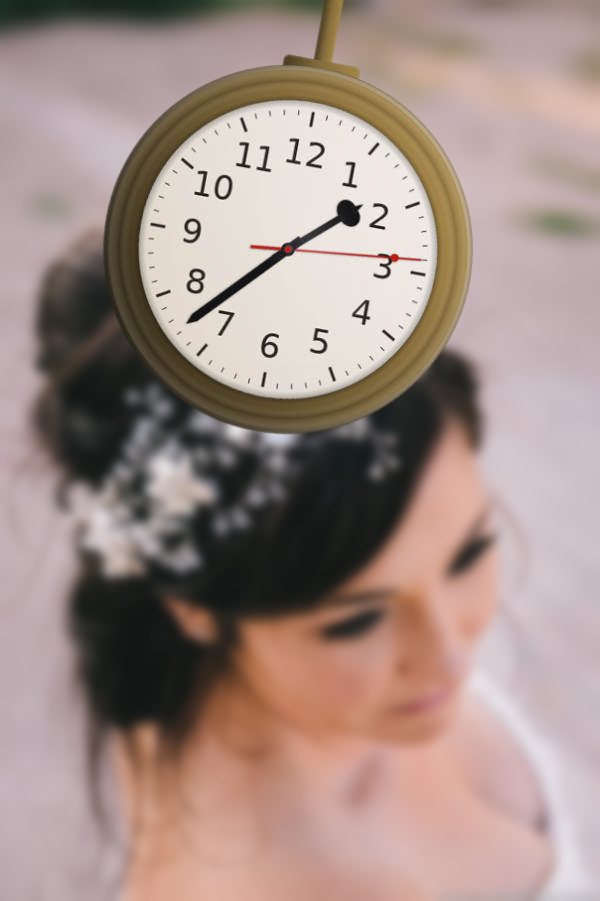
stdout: 1 h 37 min 14 s
